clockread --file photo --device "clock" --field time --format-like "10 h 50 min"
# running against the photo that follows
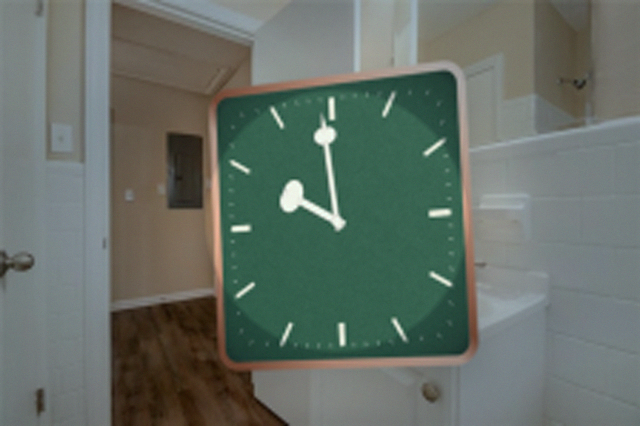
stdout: 9 h 59 min
